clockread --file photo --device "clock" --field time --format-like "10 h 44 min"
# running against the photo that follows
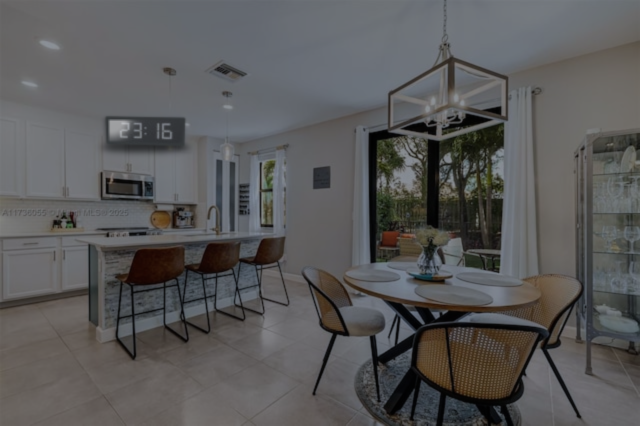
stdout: 23 h 16 min
